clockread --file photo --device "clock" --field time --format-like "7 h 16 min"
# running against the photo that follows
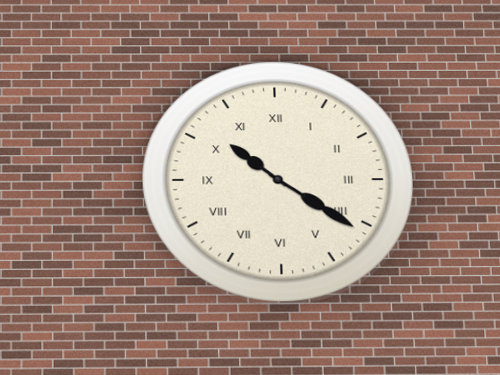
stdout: 10 h 21 min
